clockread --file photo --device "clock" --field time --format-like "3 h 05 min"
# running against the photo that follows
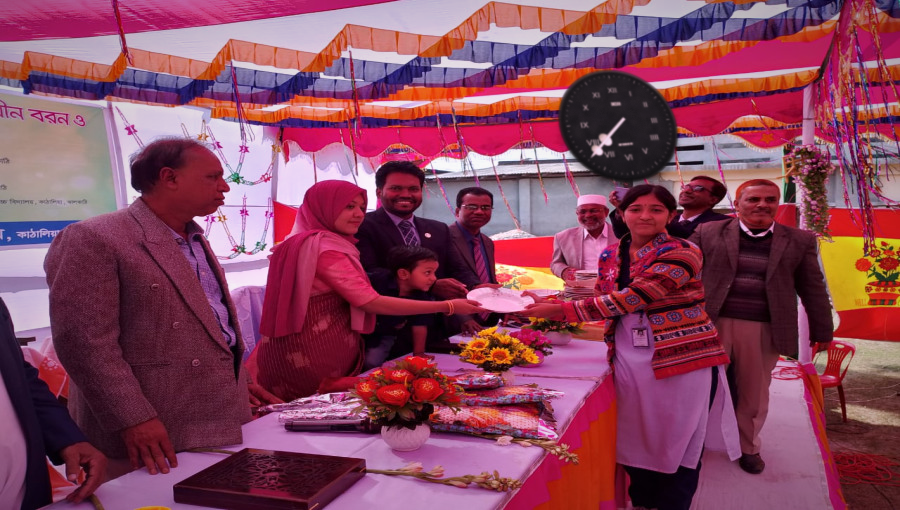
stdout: 7 h 38 min
